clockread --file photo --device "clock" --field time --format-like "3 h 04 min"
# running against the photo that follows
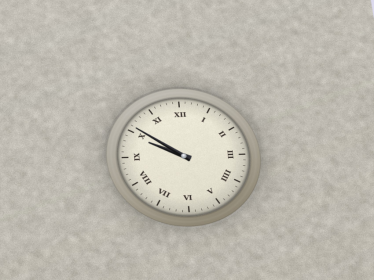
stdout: 9 h 51 min
